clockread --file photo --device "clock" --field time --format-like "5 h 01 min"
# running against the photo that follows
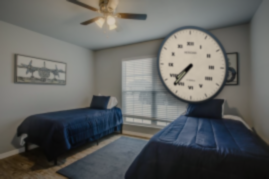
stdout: 7 h 37 min
